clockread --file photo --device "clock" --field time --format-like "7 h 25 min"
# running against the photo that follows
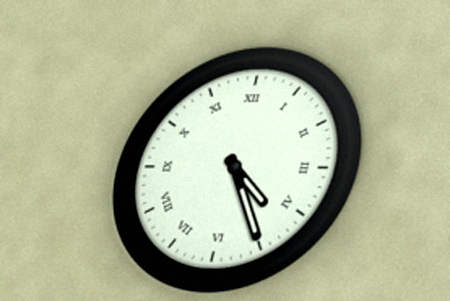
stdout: 4 h 25 min
